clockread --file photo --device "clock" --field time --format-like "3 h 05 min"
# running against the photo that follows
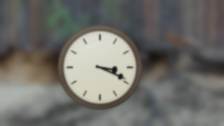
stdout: 3 h 19 min
